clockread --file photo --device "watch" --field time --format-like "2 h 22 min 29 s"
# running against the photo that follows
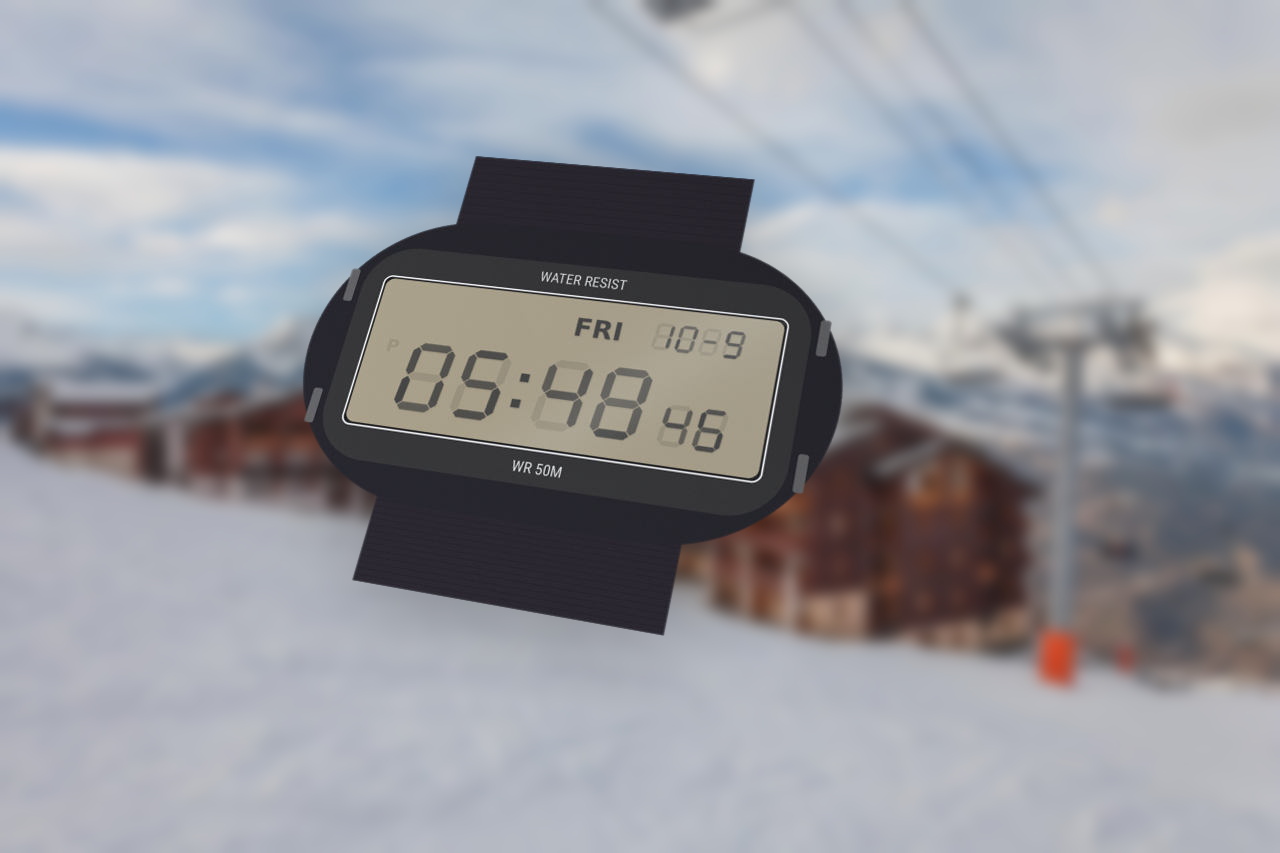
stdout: 5 h 48 min 46 s
